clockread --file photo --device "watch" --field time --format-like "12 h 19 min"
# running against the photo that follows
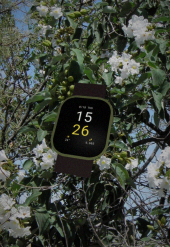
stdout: 15 h 26 min
